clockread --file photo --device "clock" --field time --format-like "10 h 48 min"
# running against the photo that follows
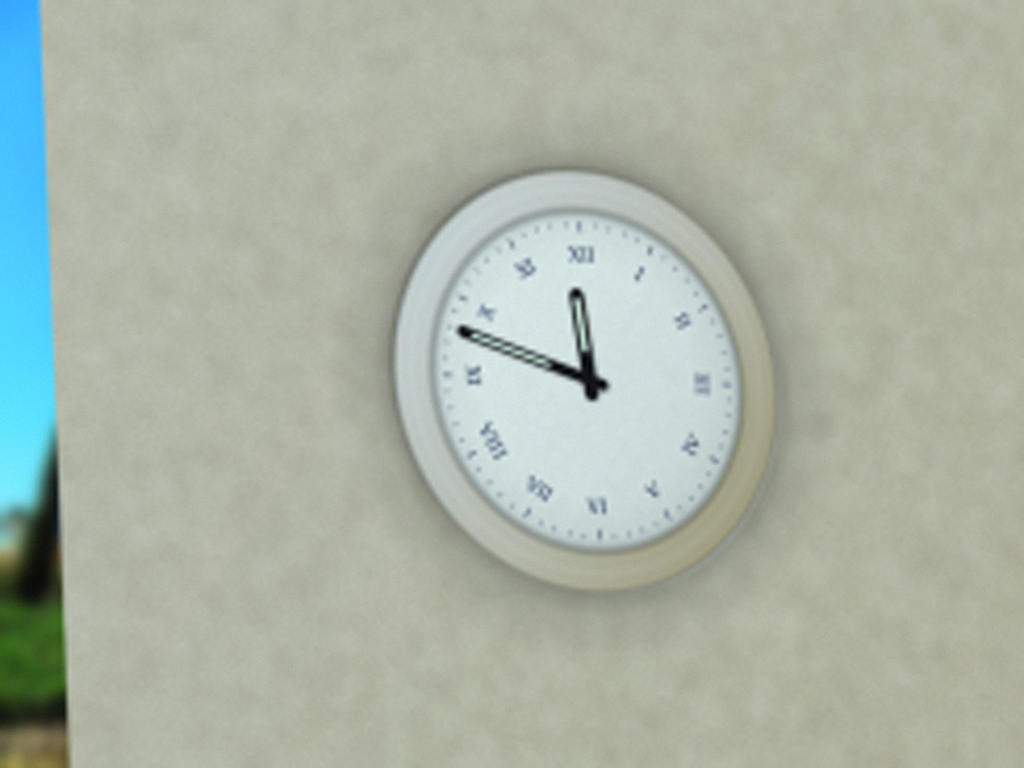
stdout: 11 h 48 min
